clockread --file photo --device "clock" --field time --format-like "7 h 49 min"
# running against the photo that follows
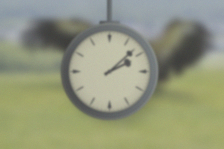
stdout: 2 h 08 min
